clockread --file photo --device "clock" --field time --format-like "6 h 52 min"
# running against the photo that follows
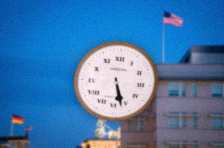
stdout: 5 h 27 min
